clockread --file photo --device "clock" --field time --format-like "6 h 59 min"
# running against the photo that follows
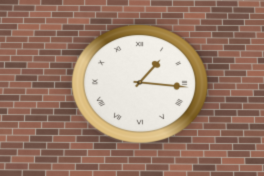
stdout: 1 h 16 min
